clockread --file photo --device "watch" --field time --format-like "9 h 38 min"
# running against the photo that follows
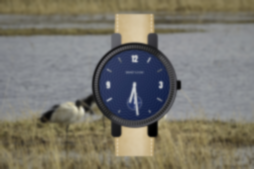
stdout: 6 h 29 min
